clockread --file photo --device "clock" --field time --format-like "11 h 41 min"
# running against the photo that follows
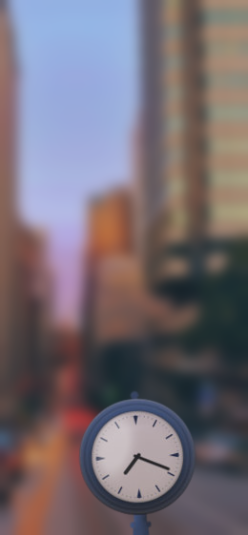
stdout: 7 h 19 min
